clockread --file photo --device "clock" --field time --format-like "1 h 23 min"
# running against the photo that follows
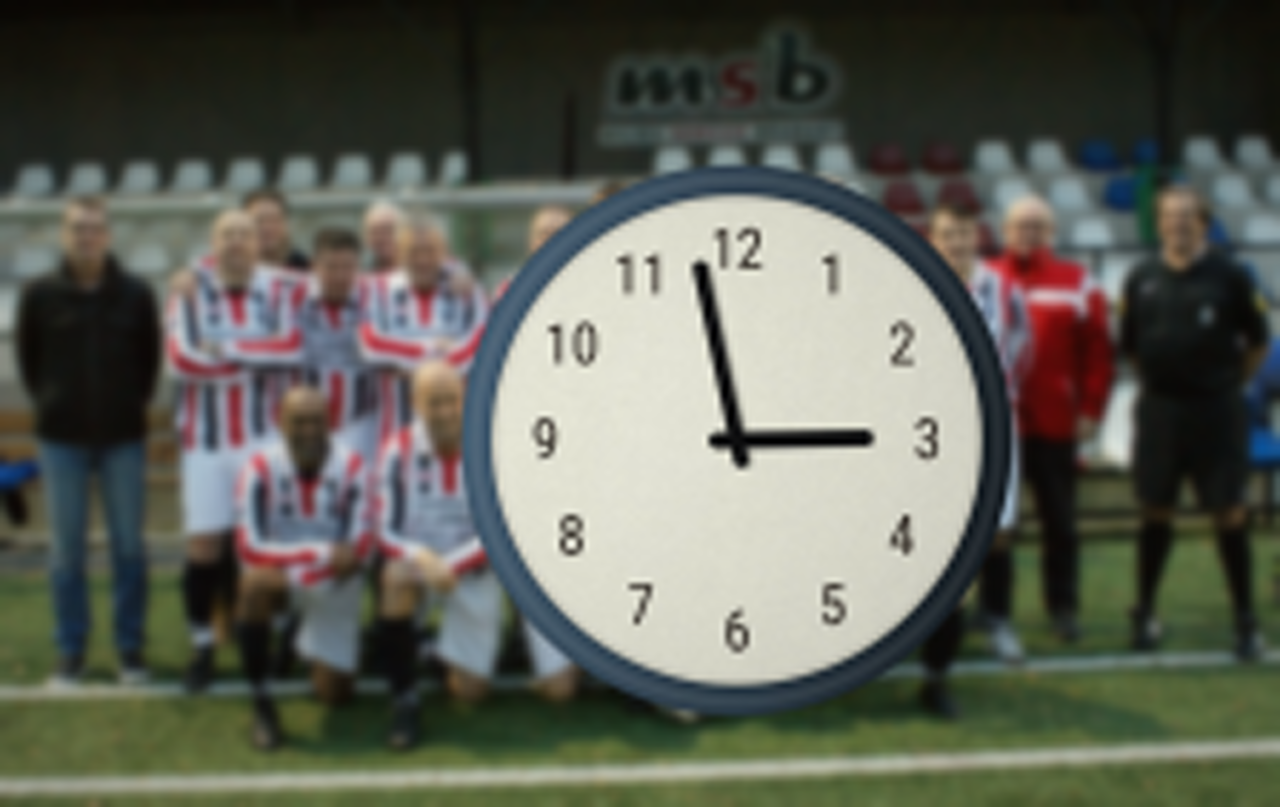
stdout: 2 h 58 min
